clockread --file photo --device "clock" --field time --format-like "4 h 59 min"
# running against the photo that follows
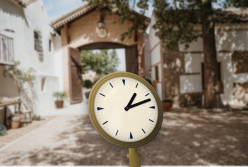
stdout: 1 h 12 min
